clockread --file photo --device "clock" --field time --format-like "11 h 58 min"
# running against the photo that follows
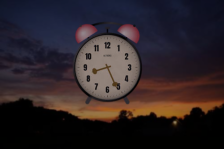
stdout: 8 h 26 min
